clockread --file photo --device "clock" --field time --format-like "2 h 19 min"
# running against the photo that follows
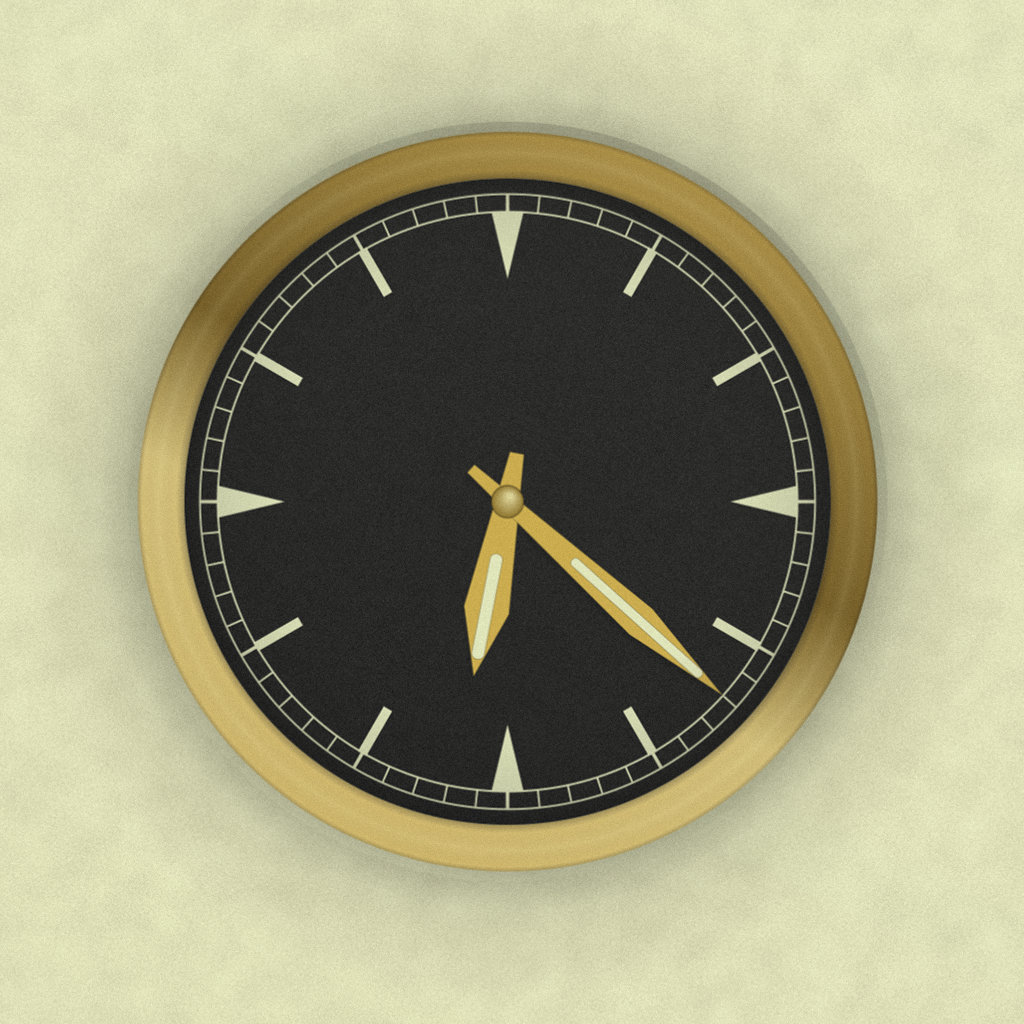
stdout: 6 h 22 min
